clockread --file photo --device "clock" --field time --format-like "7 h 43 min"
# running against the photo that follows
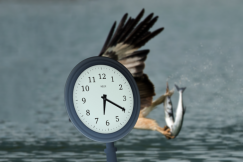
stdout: 6 h 20 min
